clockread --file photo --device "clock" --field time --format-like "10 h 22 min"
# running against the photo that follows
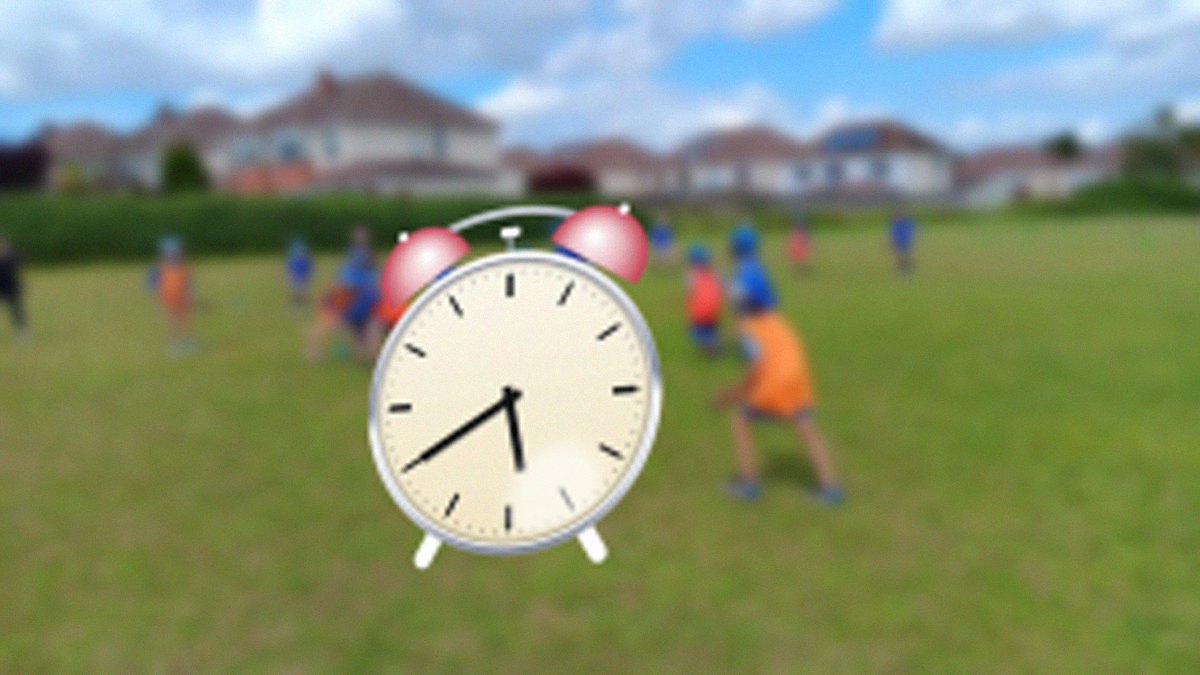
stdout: 5 h 40 min
